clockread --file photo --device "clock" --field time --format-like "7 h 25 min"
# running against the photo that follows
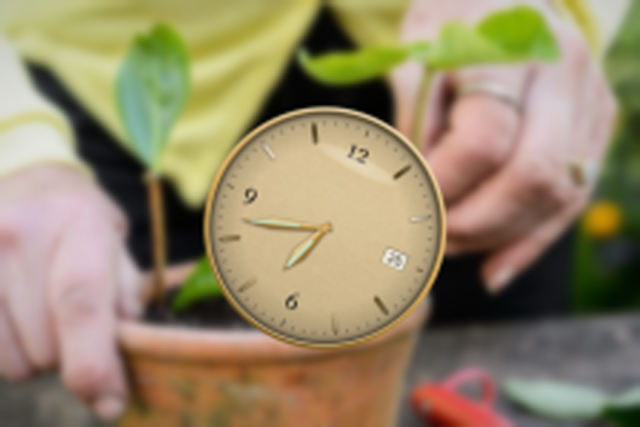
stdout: 6 h 42 min
